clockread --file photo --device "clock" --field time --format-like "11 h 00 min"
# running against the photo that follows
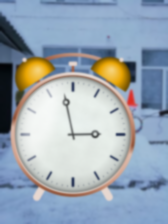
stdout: 2 h 58 min
